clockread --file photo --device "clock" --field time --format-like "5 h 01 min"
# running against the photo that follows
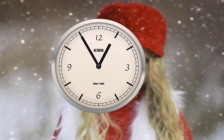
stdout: 12 h 55 min
